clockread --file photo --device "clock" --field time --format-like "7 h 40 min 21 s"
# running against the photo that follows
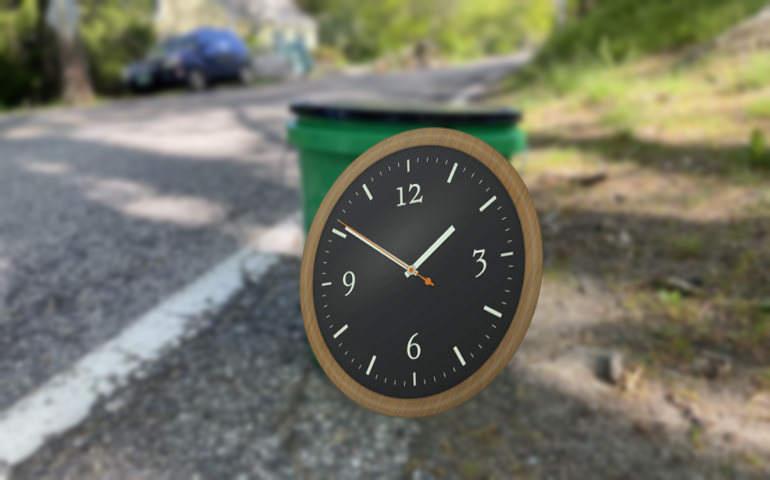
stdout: 1 h 50 min 51 s
